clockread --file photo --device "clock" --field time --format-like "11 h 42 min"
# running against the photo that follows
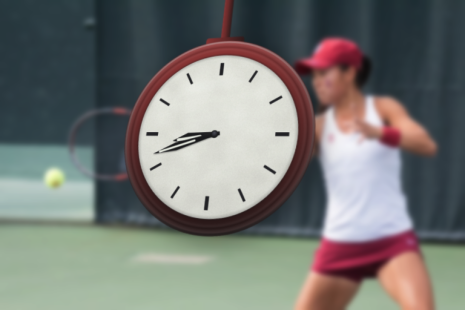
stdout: 8 h 42 min
